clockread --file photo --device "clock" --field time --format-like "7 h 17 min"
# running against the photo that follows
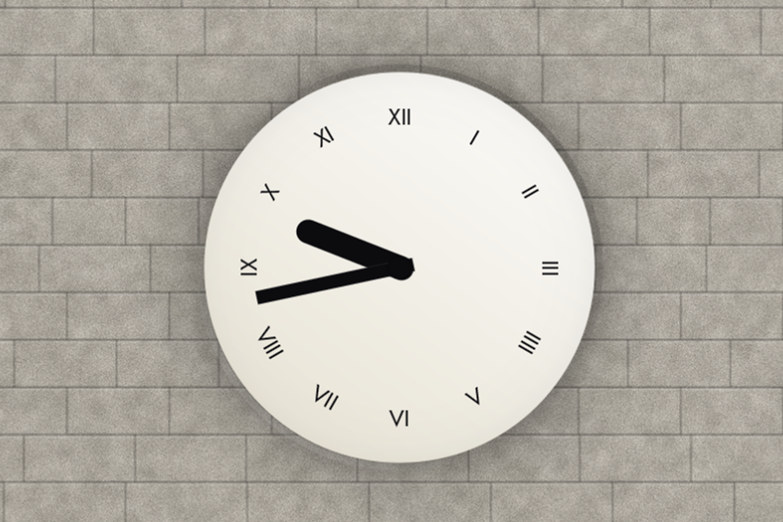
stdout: 9 h 43 min
